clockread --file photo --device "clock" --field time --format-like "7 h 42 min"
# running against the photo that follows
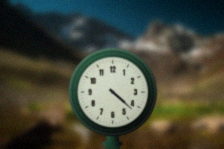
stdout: 4 h 22 min
